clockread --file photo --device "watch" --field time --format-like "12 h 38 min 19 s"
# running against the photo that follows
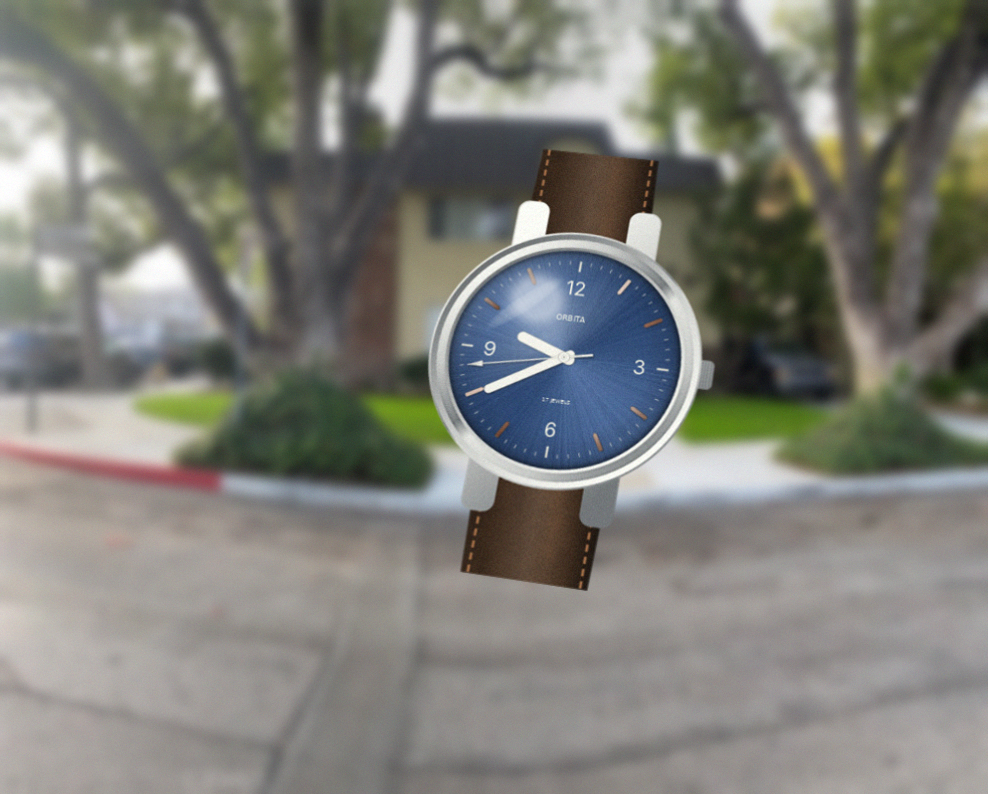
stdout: 9 h 39 min 43 s
